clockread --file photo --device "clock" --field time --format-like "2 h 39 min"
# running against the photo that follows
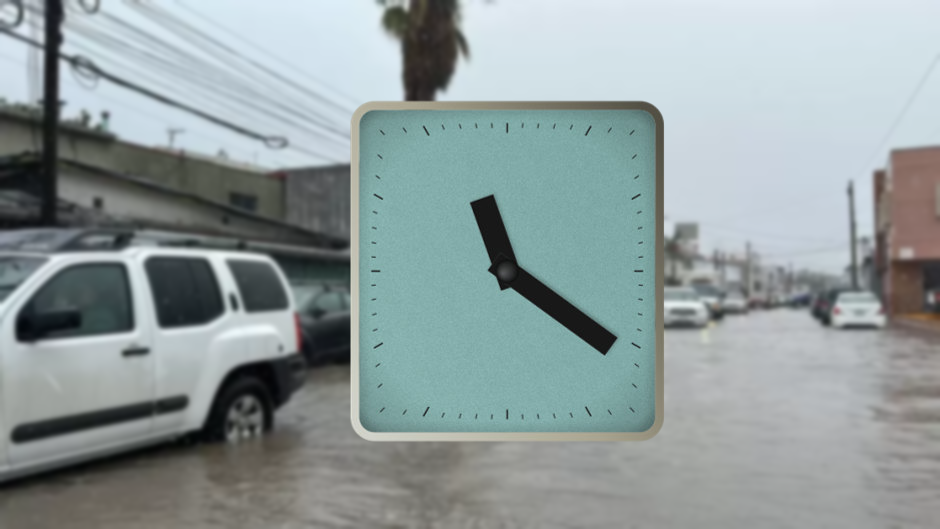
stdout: 11 h 21 min
